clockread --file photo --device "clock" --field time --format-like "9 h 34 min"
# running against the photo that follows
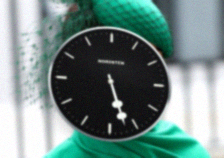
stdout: 5 h 27 min
